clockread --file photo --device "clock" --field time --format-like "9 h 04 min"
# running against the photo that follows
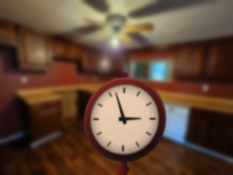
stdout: 2 h 57 min
